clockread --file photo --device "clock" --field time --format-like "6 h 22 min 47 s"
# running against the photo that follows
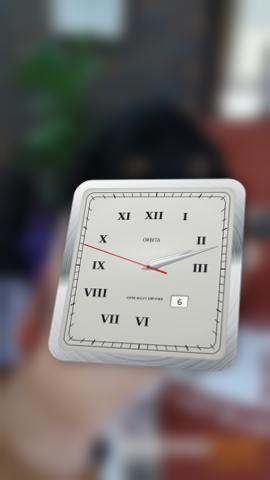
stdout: 2 h 11 min 48 s
